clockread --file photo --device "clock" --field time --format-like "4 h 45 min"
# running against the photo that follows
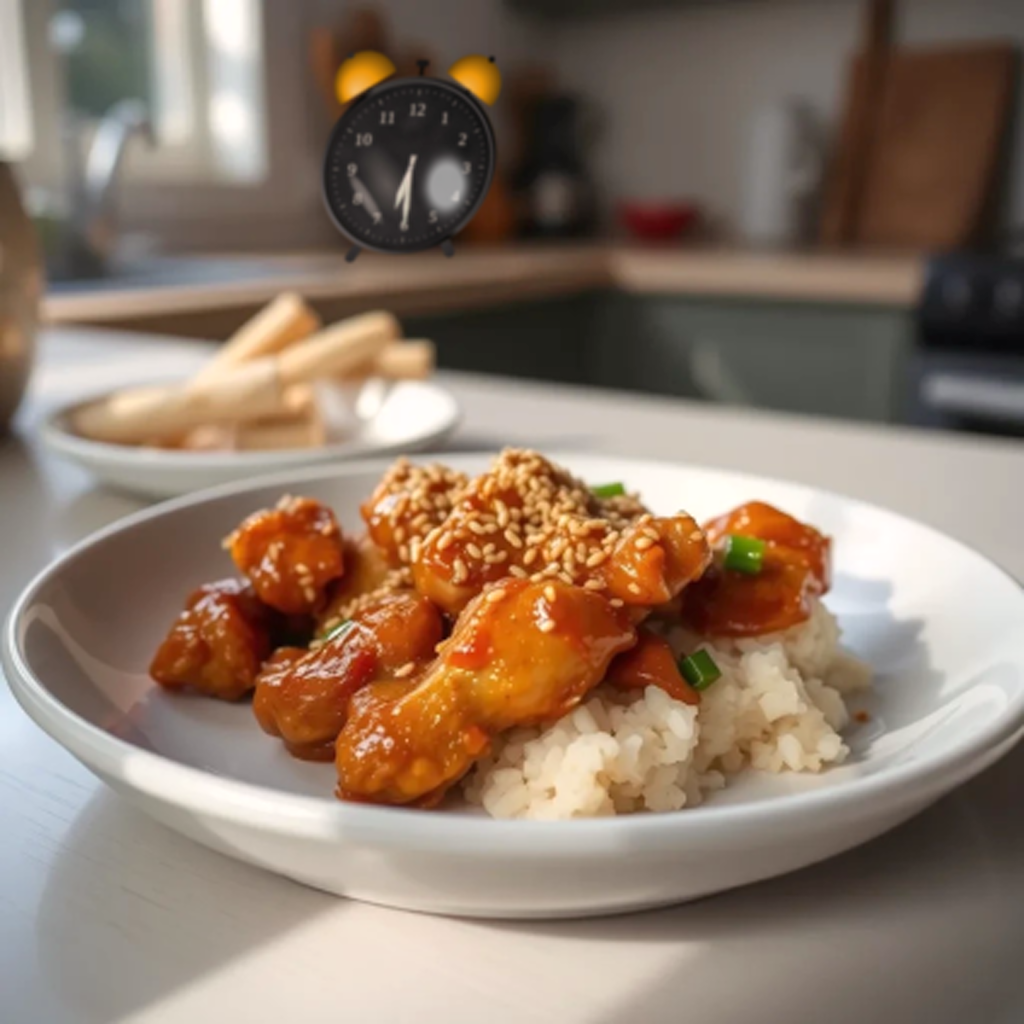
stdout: 6 h 30 min
